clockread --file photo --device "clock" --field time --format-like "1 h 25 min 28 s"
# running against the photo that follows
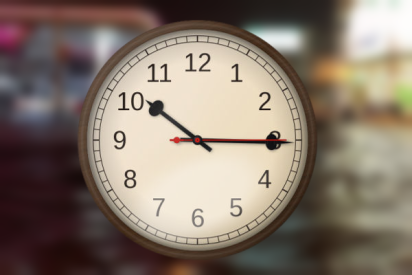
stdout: 10 h 15 min 15 s
